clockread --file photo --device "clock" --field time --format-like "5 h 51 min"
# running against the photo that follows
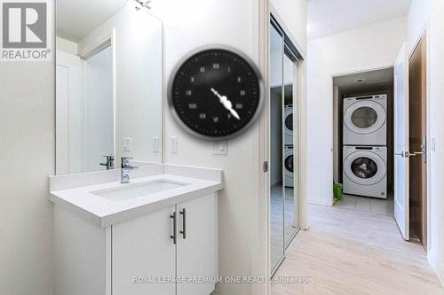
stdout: 4 h 23 min
